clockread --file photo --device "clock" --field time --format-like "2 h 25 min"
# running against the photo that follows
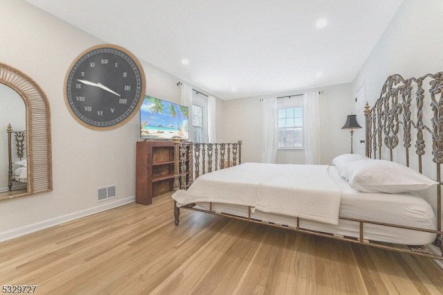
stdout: 3 h 47 min
